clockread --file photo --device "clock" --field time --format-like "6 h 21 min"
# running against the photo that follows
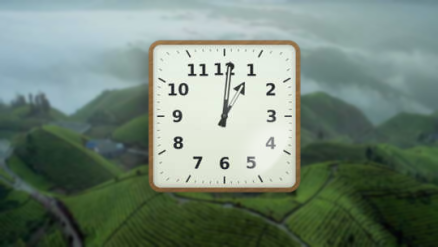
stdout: 1 h 01 min
